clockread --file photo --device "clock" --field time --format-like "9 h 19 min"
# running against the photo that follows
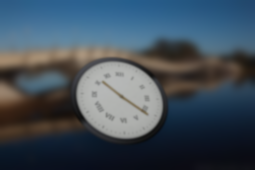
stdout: 10 h 21 min
